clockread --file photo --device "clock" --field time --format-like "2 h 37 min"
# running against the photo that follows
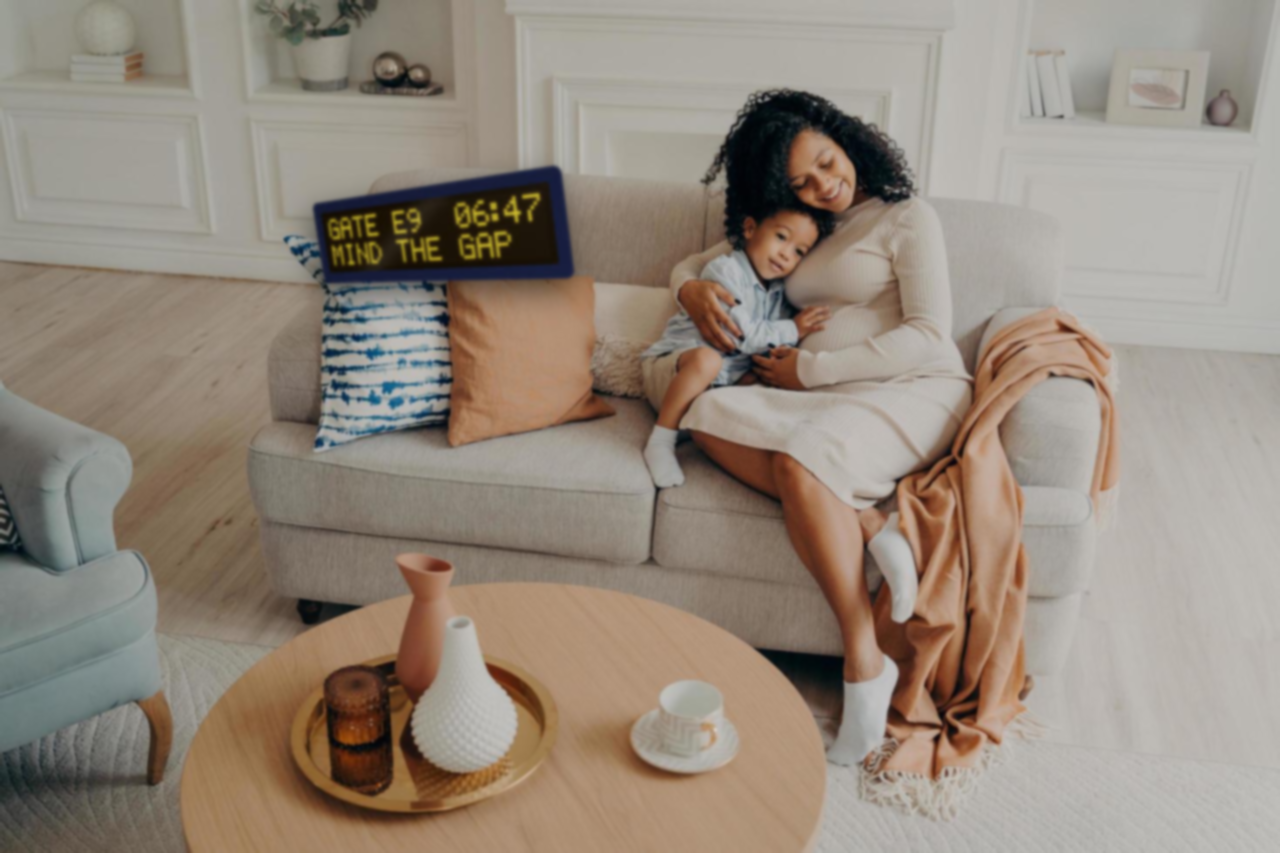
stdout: 6 h 47 min
